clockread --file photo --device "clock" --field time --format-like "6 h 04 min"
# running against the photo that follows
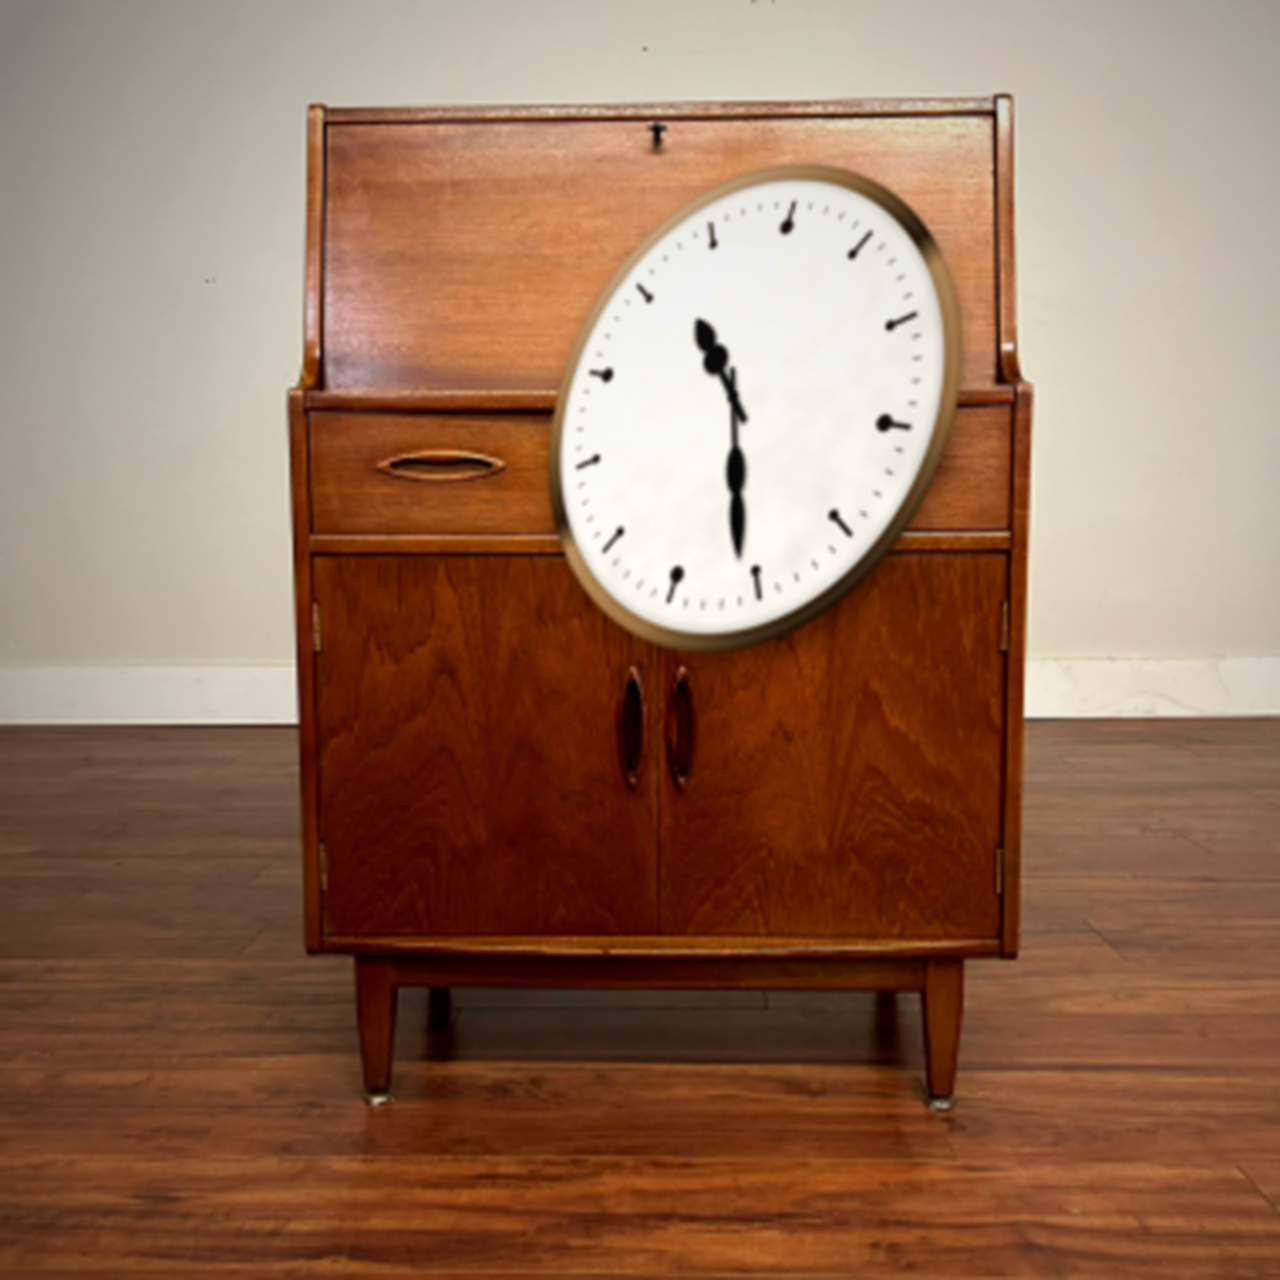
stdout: 10 h 26 min
